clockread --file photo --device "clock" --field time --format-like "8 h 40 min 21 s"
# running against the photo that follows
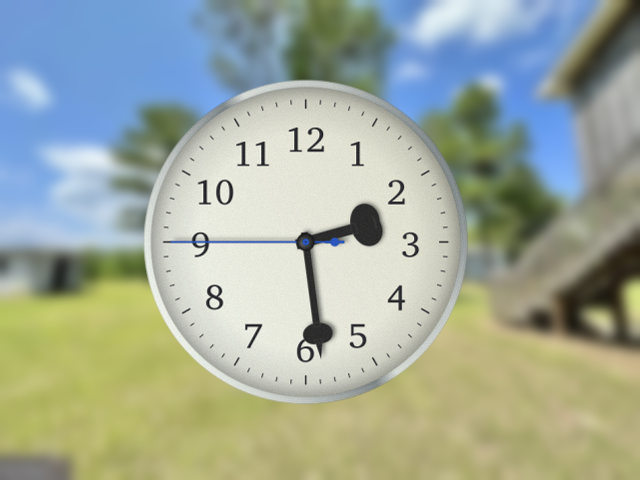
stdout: 2 h 28 min 45 s
